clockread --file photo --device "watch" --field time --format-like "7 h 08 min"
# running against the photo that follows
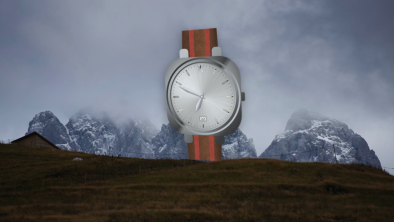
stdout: 6 h 49 min
